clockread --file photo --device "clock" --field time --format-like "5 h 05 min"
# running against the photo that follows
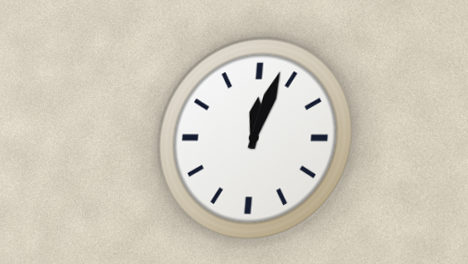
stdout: 12 h 03 min
